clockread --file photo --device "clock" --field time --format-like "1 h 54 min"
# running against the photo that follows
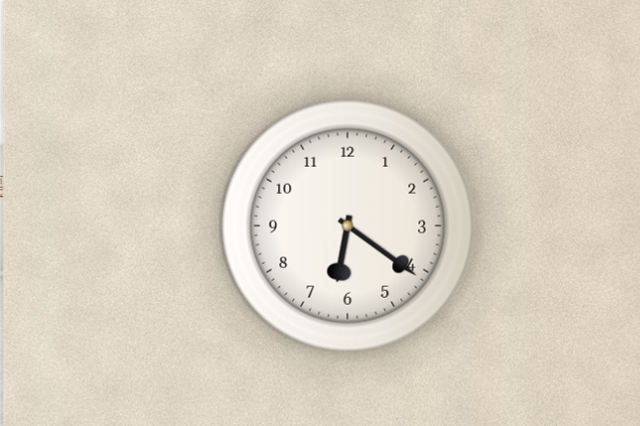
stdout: 6 h 21 min
